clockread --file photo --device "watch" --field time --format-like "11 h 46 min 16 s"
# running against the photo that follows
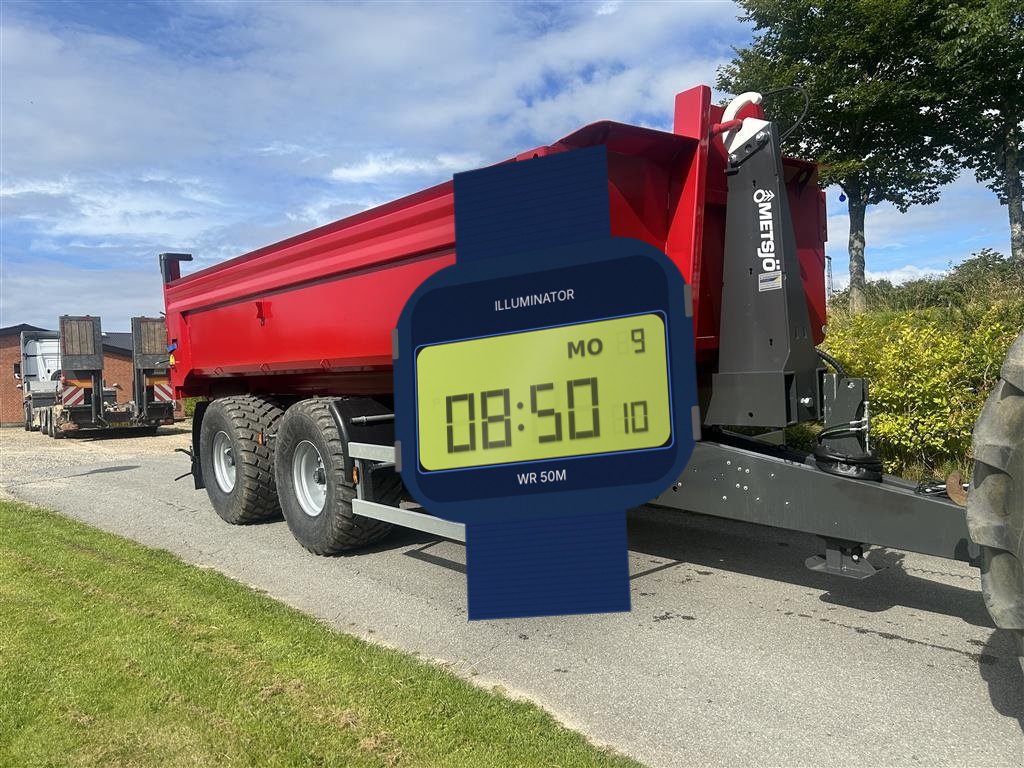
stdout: 8 h 50 min 10 s
